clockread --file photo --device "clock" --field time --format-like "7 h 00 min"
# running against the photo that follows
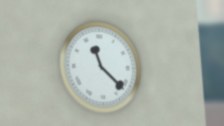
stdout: 11 h 22 min
